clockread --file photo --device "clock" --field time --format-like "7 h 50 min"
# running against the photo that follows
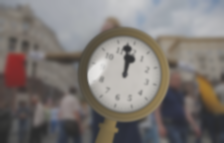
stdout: 11 h 58 min
